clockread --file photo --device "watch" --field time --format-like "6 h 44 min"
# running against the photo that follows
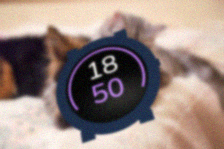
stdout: 18 h 50 min
